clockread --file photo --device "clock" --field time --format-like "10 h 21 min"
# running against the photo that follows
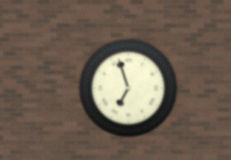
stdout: 6 h 57 min
